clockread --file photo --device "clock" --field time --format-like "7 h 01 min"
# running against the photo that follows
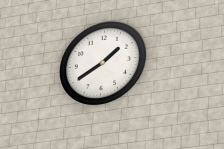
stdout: 1 h 40 min
